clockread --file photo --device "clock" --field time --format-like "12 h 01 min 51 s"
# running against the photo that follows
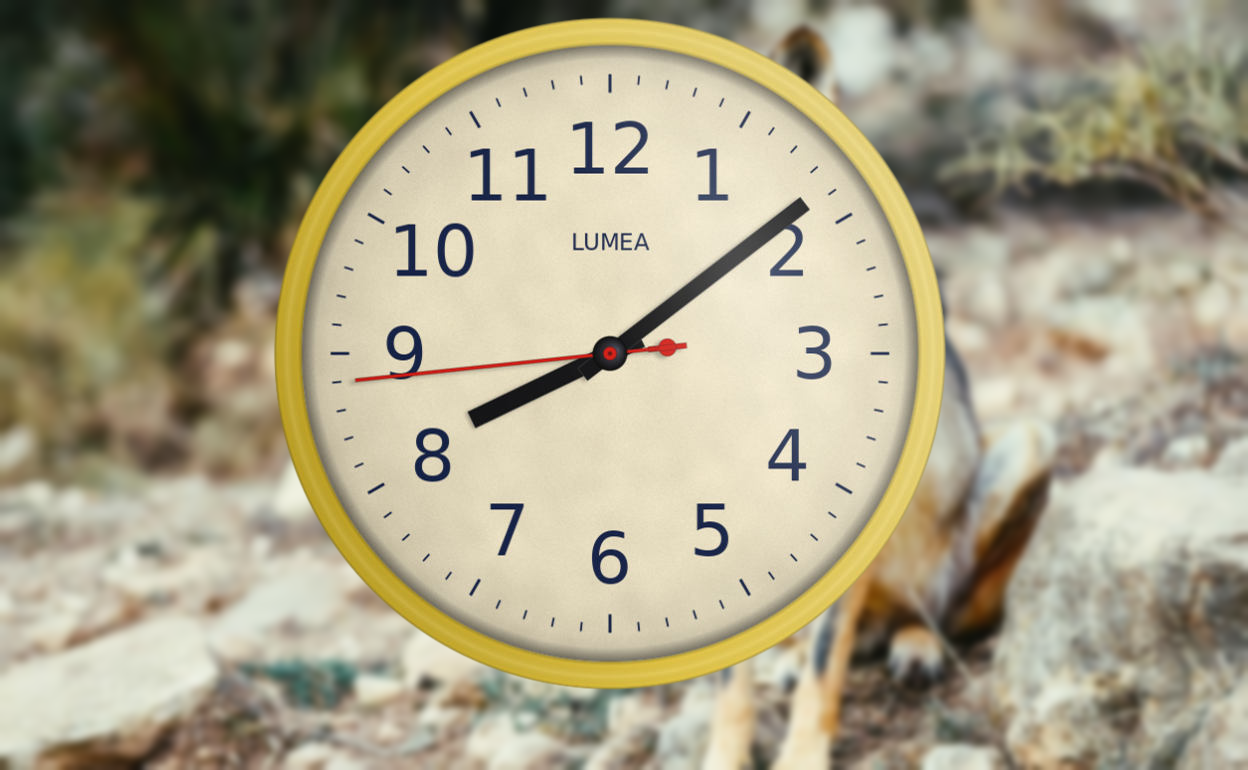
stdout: 8 h 08 min 44 s
